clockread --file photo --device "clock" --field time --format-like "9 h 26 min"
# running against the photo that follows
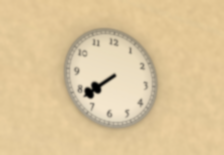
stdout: 7 h 38 min
